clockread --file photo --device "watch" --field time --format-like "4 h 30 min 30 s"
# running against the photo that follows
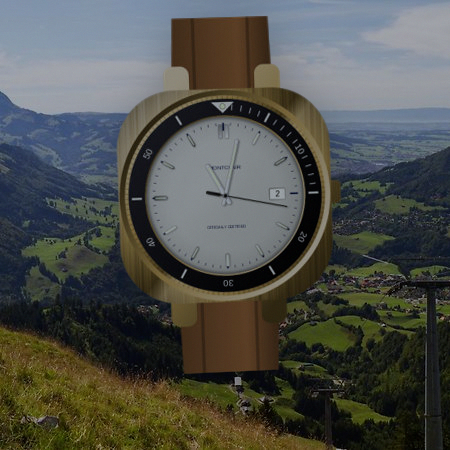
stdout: 11 h 02 min 17 s
